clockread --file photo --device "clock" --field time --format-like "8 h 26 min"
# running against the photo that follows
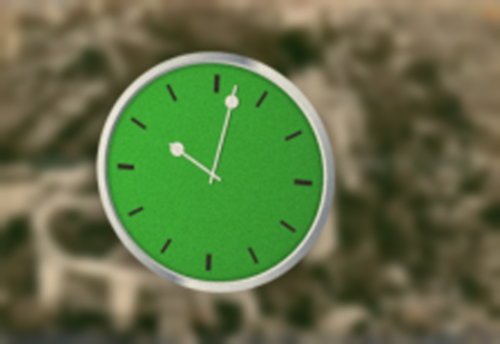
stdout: 10 h 02 min
